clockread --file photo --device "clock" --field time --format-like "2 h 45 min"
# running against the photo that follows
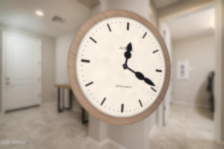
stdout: 12 h 19 min
